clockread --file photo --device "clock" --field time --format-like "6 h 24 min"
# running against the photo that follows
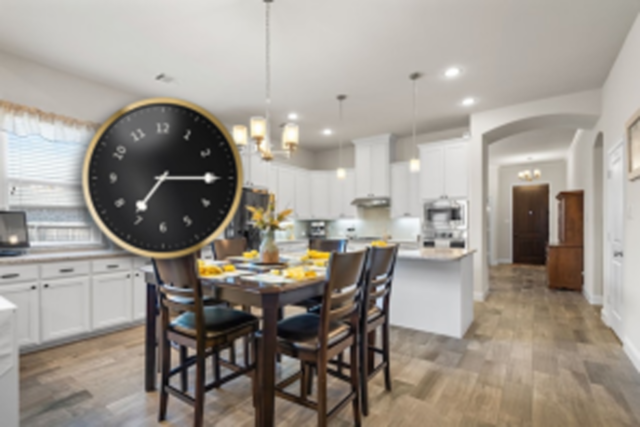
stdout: 7 h 15 min
